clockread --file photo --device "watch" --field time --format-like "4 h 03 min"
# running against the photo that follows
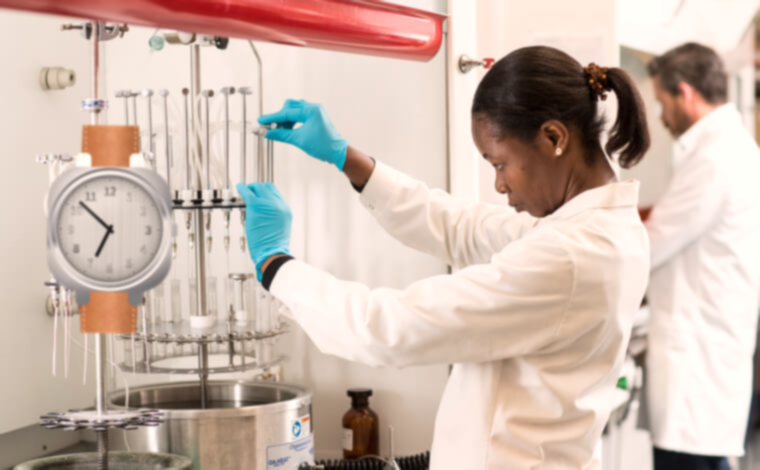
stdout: 6 h 52 min
